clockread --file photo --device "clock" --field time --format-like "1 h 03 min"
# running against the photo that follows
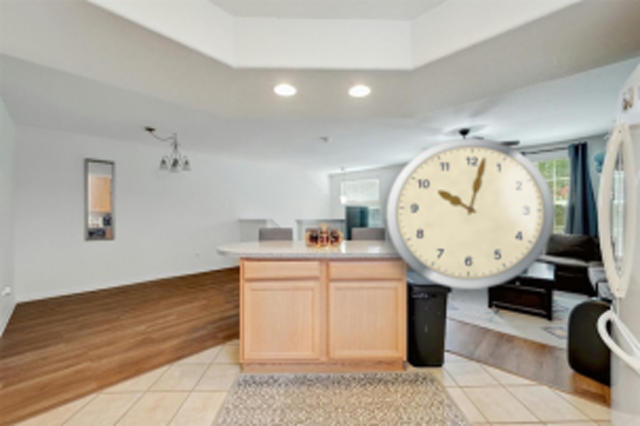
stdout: 10 h 02 min
